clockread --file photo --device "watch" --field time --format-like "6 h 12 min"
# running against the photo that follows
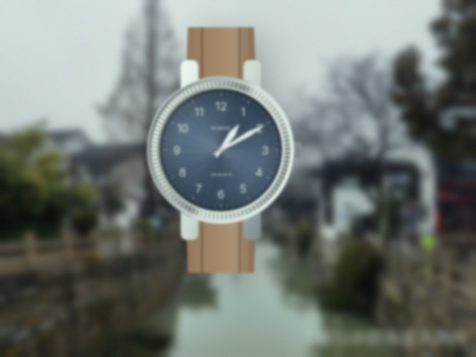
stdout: 1 h 10 min
